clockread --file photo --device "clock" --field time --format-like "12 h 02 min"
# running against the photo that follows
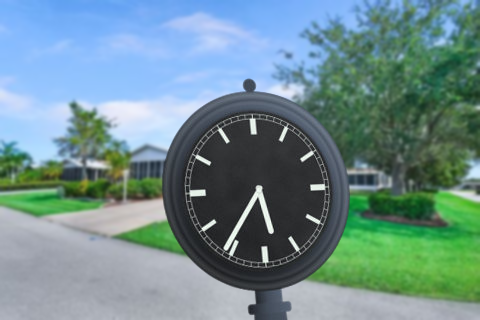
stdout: 5 h 36 min
